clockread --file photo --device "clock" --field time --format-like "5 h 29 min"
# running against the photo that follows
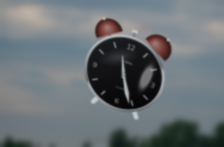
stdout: 11 h 26 min
